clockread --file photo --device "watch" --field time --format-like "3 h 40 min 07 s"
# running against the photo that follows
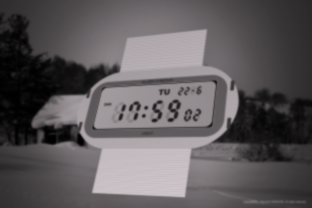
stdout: 17 h 59 min 02 s
